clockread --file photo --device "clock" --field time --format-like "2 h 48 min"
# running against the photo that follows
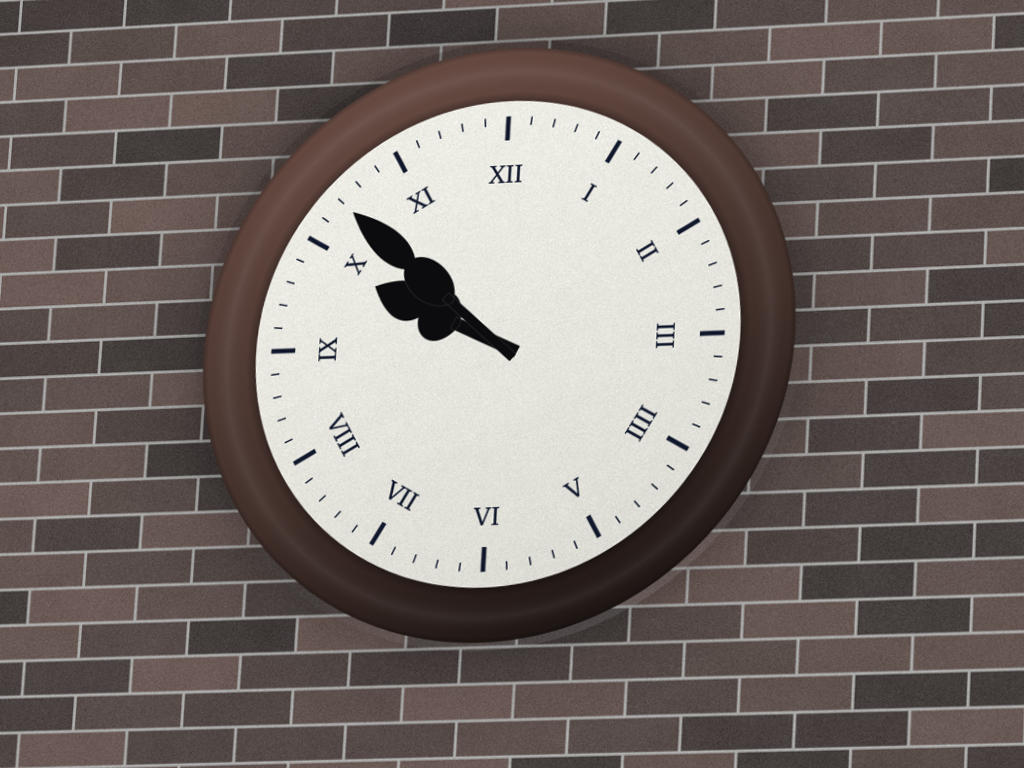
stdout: 9 h 52 min
